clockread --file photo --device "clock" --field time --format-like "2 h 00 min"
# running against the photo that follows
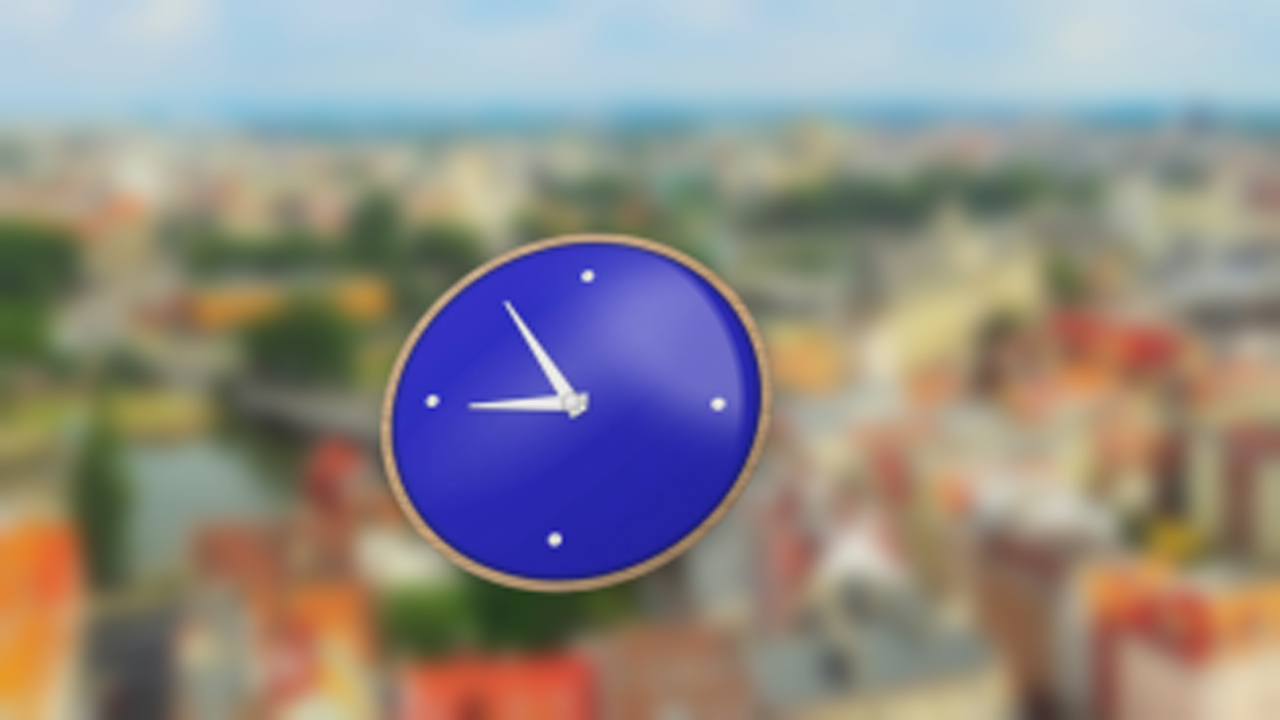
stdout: 8 h 54 min
